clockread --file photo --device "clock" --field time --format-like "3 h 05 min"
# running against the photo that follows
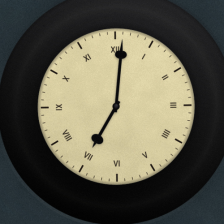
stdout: 7 h 01 min
